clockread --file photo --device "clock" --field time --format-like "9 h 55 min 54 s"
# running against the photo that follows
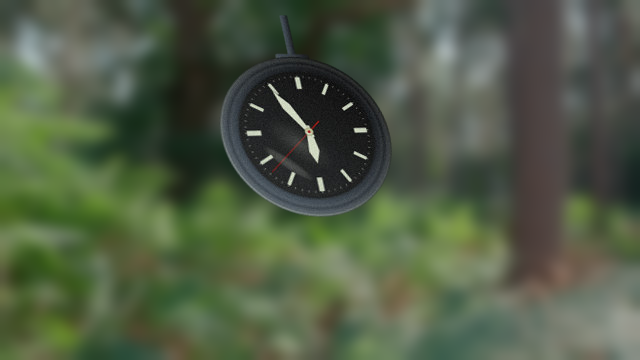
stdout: 5 h 54 min 38 s
